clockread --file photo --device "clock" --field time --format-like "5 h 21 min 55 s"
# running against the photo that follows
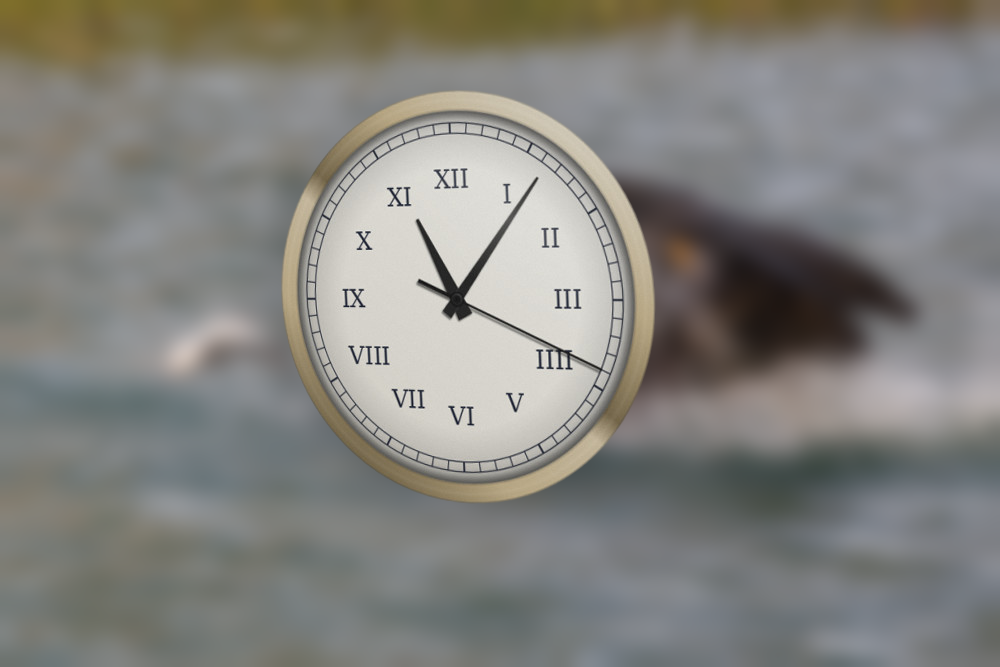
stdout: 11 h 06 min 19 s
